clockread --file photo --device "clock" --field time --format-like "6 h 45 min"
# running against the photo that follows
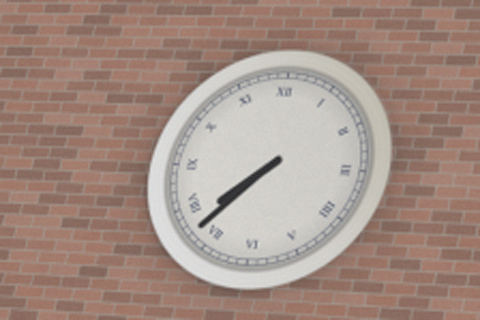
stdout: 7 h 37 min
